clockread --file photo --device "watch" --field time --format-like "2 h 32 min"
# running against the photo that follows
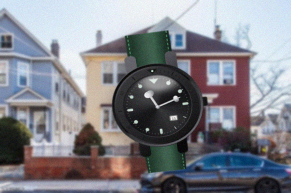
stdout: 11 h 12 min
